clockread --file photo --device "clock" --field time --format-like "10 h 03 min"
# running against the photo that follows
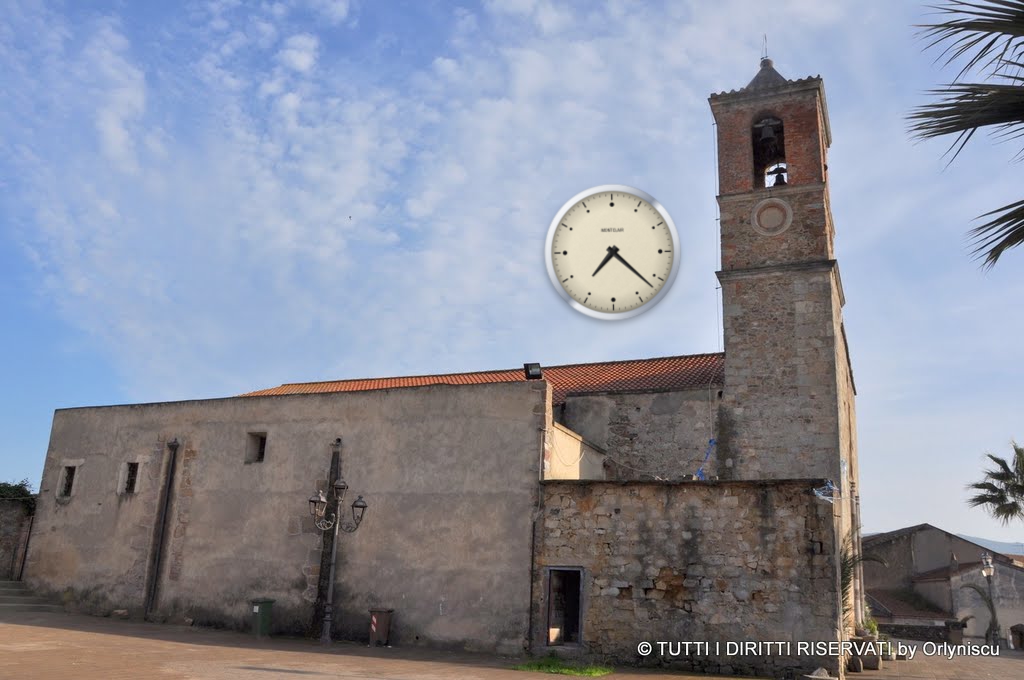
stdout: 7 h 22 min
